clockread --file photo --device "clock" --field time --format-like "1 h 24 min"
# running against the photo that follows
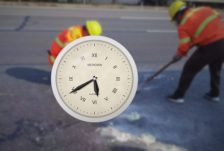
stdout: 5 h 40 min
